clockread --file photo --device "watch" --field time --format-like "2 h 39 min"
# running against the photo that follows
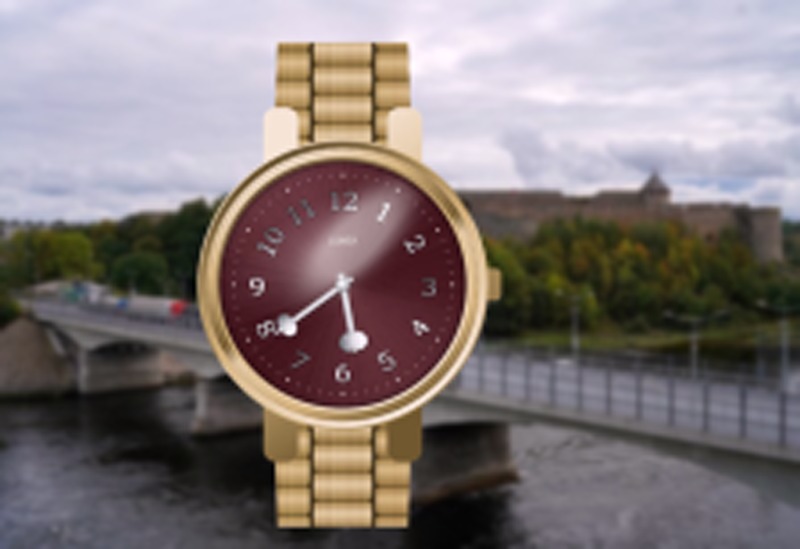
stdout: 5 h 39 min
